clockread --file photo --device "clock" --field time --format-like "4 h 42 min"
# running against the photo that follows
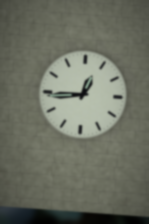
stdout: 12 h 44 min
